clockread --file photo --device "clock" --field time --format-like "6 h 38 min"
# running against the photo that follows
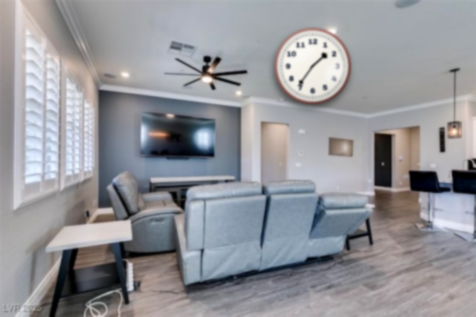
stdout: 1 h 36 min
